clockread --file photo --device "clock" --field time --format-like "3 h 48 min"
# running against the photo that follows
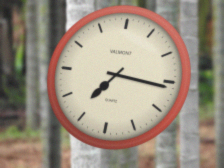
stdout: 7 h 16 min
